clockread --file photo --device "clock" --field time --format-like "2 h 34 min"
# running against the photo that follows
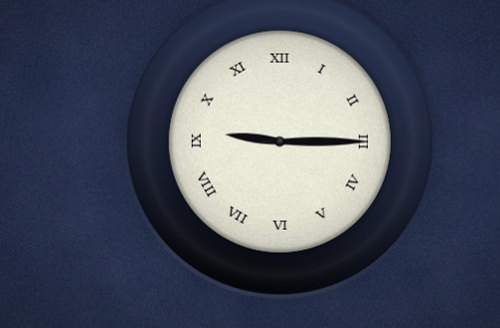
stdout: 9 h 15 min
